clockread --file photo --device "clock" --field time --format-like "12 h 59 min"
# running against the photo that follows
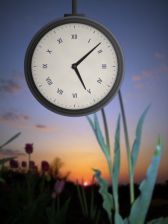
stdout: 5 h 08 min
